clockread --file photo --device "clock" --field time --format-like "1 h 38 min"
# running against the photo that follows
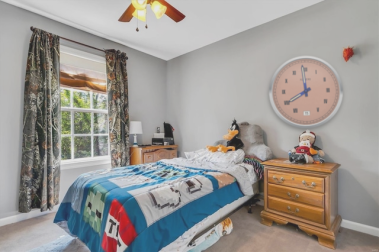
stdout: 7 h 59 min
